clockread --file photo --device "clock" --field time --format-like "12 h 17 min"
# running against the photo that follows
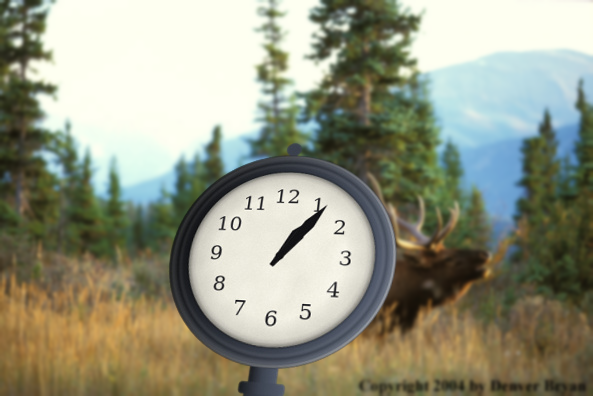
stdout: 1 h 06 min
